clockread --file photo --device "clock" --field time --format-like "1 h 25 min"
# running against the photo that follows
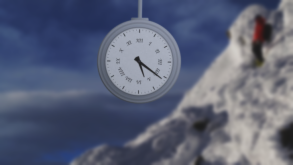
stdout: 5 h 21 min
